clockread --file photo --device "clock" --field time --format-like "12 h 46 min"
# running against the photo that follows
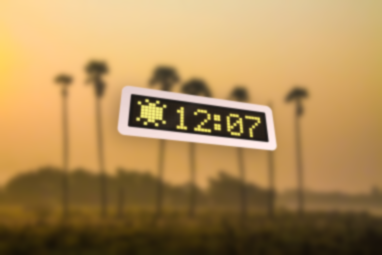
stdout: 12 h 07 min
